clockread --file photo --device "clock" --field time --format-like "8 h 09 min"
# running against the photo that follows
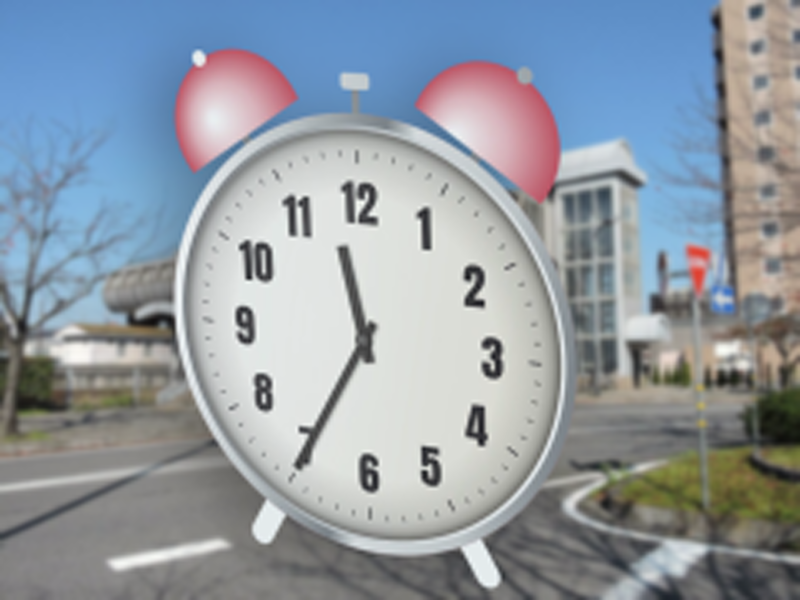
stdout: 11 h 35 min
